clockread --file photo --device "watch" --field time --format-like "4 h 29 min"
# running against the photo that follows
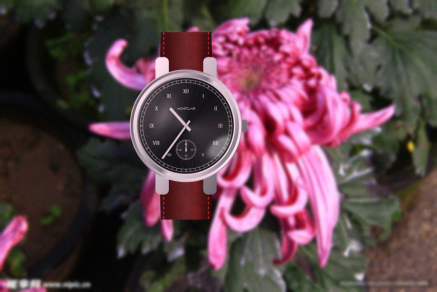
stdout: 10 h 36 min
